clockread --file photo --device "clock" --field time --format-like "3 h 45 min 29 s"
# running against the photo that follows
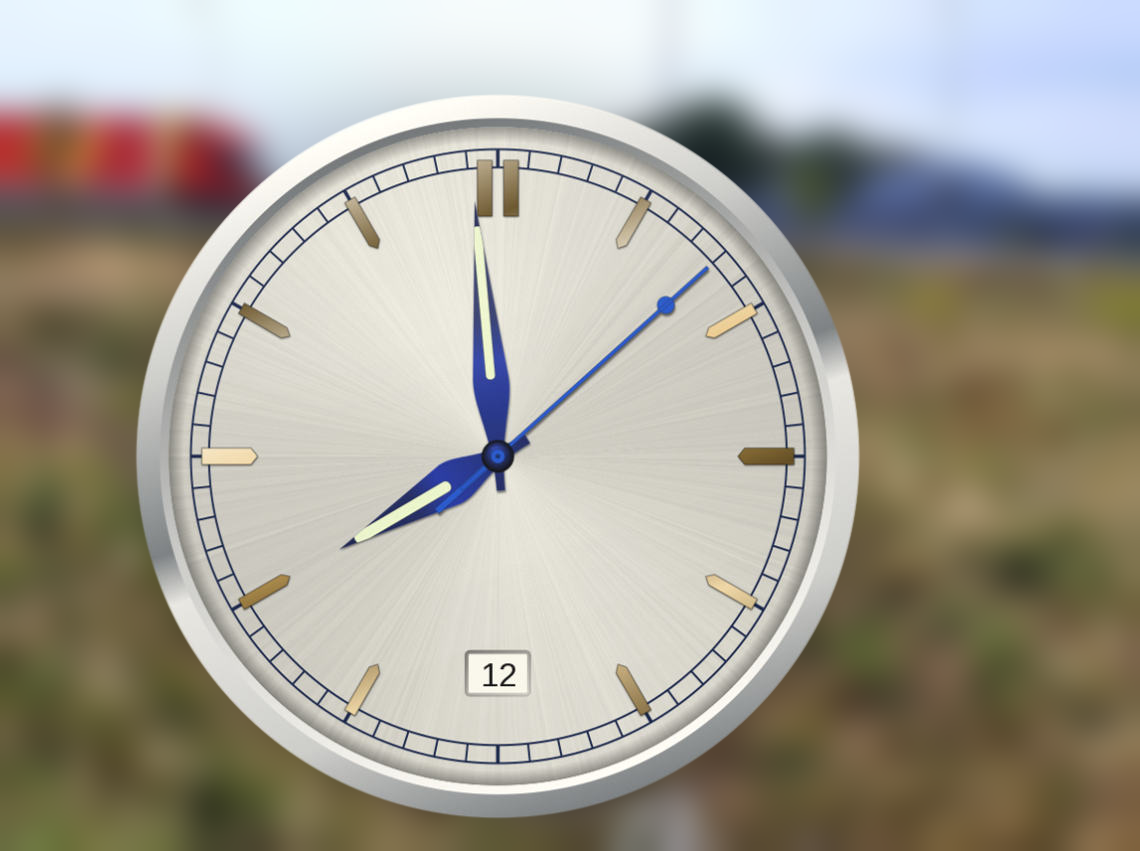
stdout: 7 h 59 min 08 s
